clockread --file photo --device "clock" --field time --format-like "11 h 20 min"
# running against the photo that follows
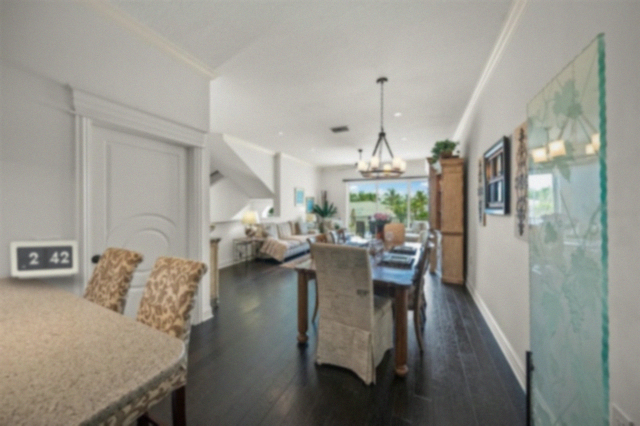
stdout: 2 h 42 min
